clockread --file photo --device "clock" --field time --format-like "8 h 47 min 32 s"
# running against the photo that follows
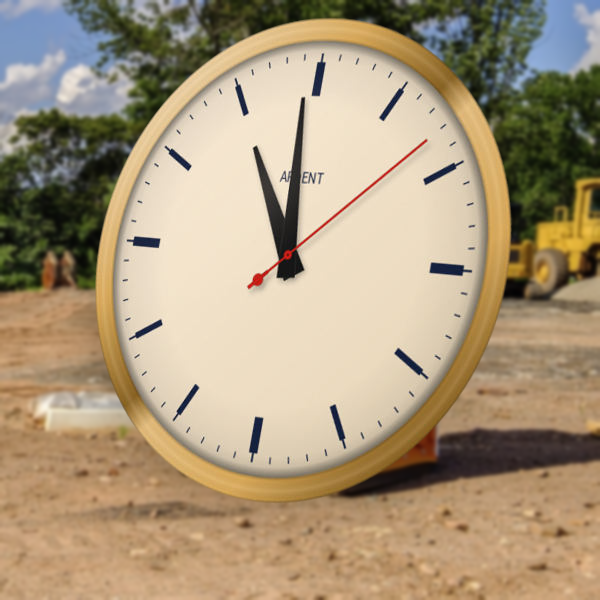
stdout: 10 h 59 min 08 s
